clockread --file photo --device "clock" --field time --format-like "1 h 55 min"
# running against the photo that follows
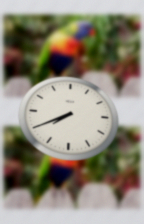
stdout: 7 h 40 min
